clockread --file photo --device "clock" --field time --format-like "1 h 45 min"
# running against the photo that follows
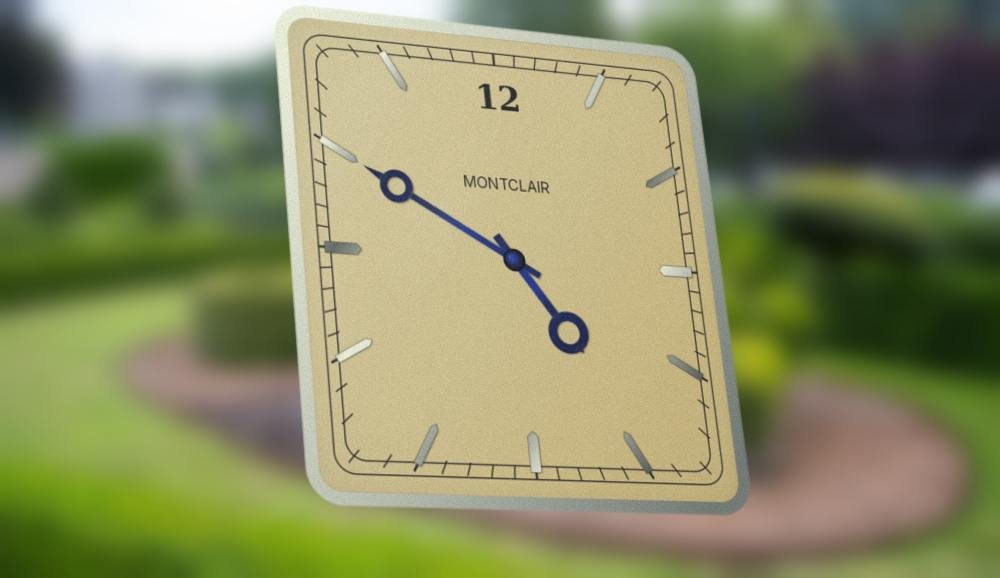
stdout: 4 h 50 min
